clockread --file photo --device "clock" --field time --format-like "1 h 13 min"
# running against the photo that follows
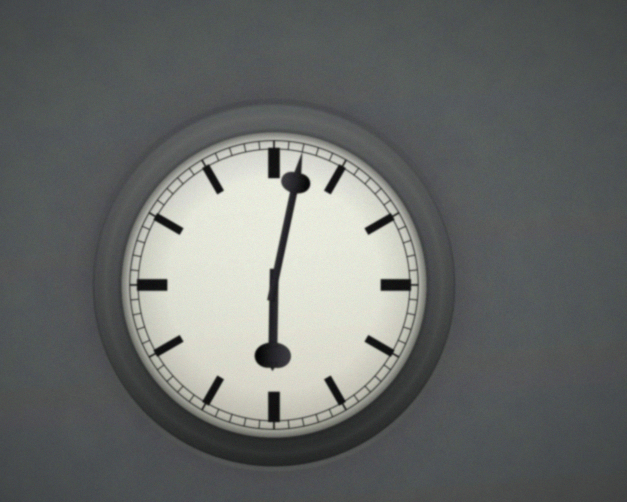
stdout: 6 h 02 min
